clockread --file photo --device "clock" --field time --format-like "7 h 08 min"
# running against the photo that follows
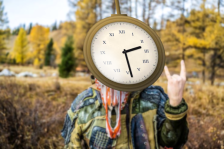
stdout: 2 h 29 min
